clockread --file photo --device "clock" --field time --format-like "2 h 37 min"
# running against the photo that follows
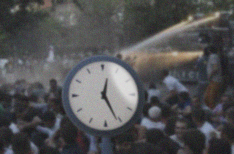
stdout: 12 h 26 min
